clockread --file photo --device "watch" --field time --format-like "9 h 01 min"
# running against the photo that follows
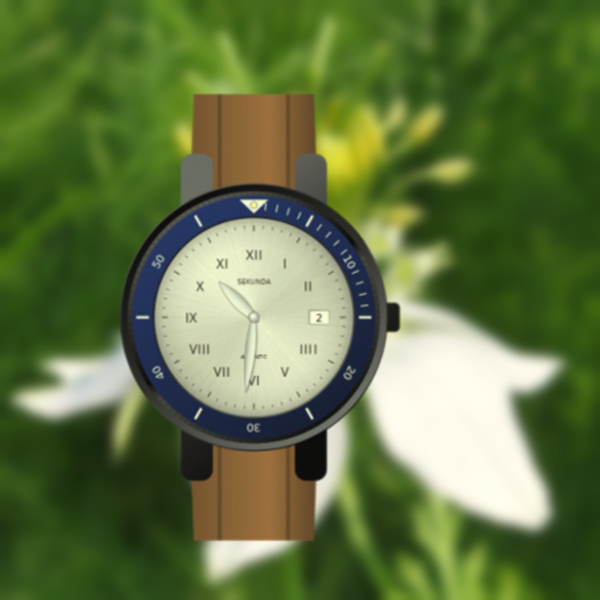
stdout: 10 h 31 min
